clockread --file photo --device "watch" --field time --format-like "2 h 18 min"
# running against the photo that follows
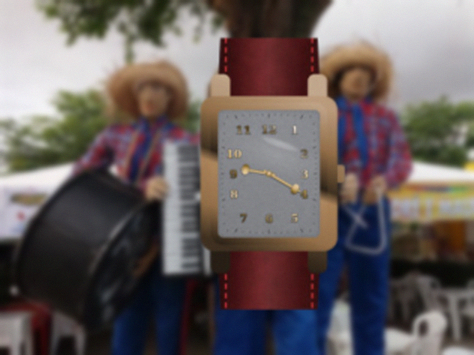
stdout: 9 h 20 min
